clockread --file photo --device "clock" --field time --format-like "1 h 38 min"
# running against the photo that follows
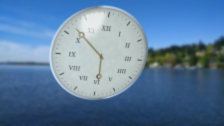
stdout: 5 h 52 min
